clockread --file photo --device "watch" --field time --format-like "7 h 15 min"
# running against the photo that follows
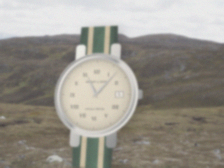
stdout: 11 h 07 min
